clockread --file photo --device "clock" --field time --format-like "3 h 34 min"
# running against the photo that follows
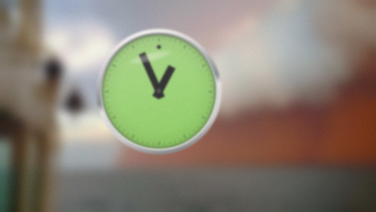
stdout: 12 h 56 min
